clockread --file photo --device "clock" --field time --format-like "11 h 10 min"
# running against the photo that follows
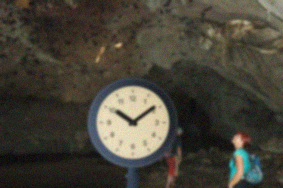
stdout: 10 h 09 min
